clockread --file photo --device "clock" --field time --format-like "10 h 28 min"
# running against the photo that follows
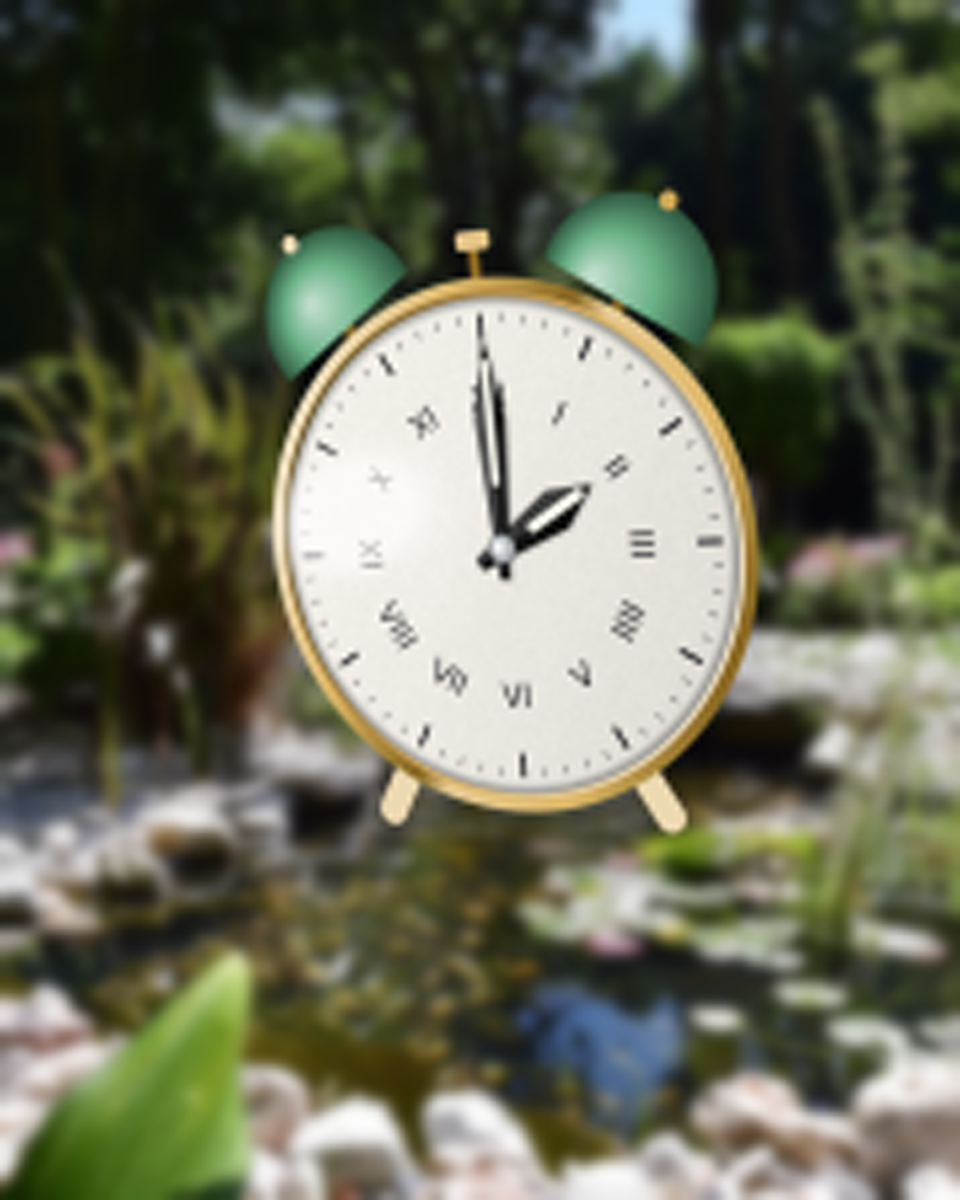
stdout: 2 h 00 min
